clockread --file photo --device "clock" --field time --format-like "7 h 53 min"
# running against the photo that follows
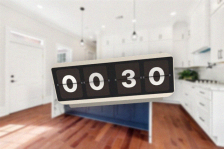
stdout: 0 h 30 min
